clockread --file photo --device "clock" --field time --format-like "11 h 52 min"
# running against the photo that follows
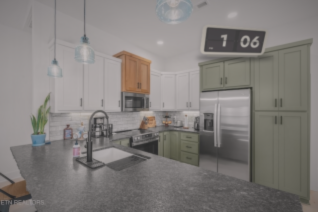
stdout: 1 h 06 min
